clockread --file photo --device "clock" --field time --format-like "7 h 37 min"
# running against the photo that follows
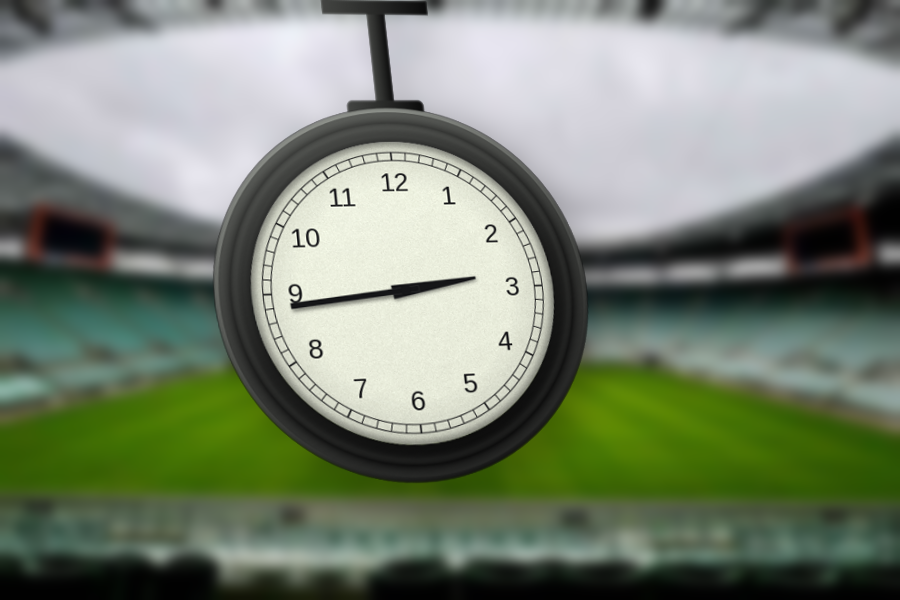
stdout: 2 h 44 min
